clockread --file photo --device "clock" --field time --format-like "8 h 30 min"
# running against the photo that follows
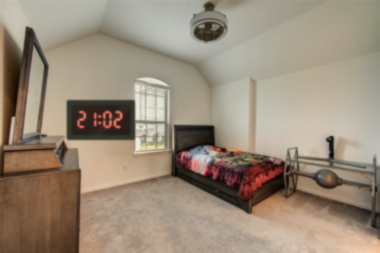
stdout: 21 h 02 min
